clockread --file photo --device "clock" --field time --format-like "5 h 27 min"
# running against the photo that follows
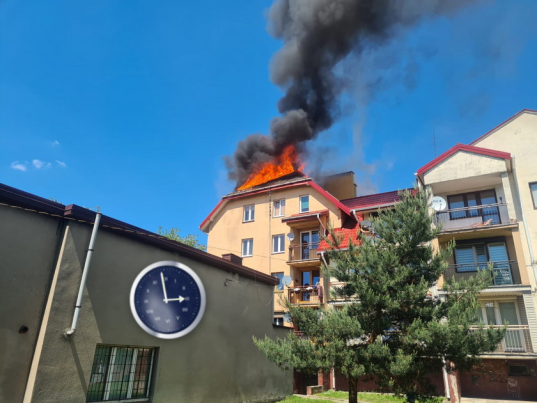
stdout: 2 h 59 min
